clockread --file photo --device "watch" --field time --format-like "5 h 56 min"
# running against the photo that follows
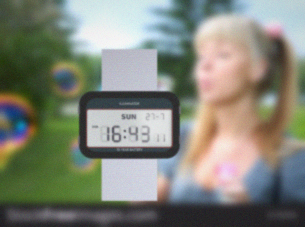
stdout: 16 h 43 min
